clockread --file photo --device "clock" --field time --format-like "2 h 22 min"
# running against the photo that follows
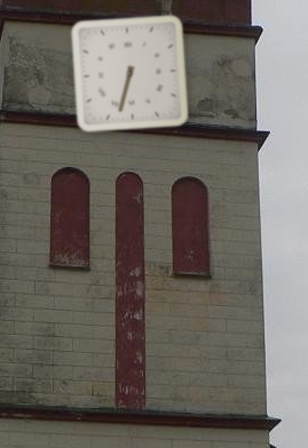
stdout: 6 h 33 min
